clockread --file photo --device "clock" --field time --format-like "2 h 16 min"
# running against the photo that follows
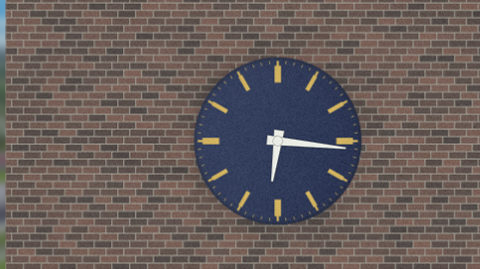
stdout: 6 h 16 min
